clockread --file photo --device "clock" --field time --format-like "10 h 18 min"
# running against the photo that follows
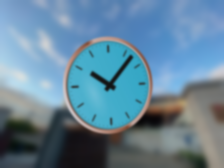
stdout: 10 h 07 min
